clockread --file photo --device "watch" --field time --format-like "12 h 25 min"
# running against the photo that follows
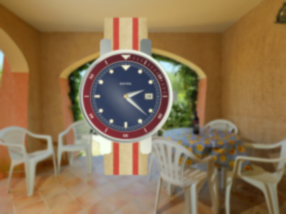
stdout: 2 h 22 min
